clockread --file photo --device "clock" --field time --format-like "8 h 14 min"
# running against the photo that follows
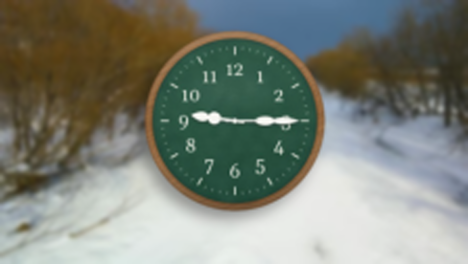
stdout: 9 h 15 min
